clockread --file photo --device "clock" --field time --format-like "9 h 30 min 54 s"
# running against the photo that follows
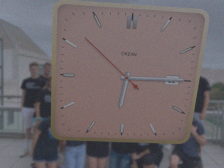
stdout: 6 h 14 min 52 s
